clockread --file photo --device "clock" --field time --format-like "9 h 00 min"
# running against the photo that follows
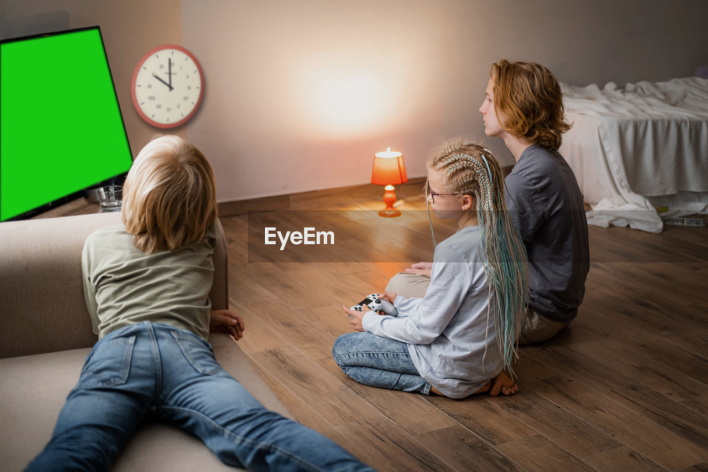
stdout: 9 h 59 min
